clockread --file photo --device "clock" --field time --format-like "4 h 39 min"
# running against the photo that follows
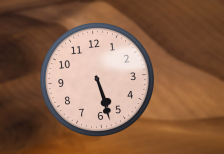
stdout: 5 h 28 min
